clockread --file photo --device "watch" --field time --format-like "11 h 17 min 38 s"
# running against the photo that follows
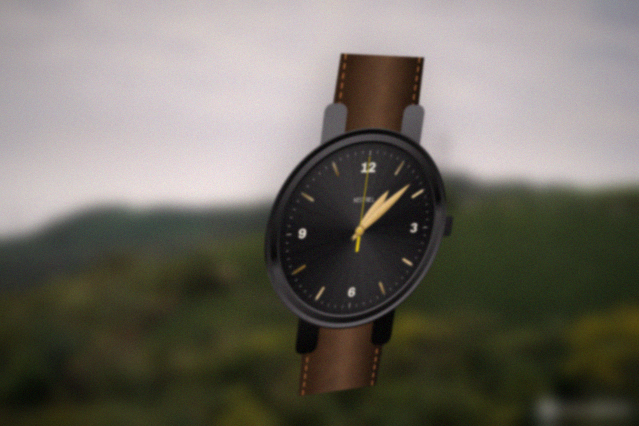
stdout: 1 h 08 min 00 s
